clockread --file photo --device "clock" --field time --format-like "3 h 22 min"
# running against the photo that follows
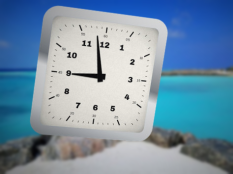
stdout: 8 h 58 min
